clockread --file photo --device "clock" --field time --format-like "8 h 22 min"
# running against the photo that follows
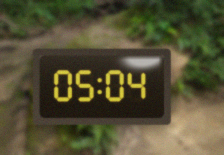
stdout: 5 h 04 min
